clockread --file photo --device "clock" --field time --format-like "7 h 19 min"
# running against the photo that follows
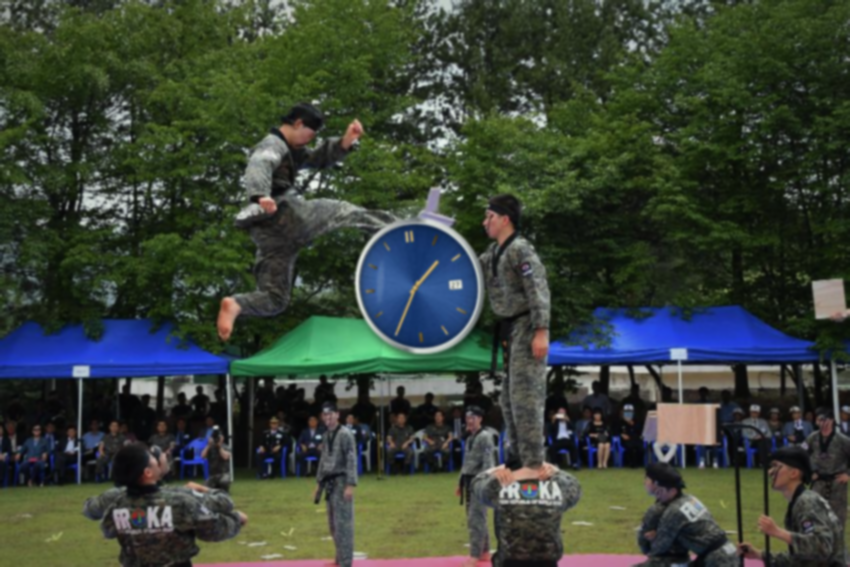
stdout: 1 h 35 min
